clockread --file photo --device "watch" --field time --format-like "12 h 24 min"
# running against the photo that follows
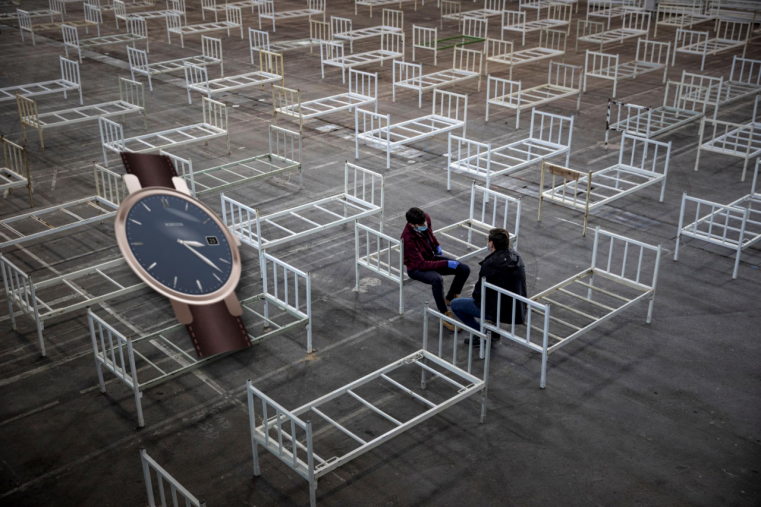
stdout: 3 h 23 min
